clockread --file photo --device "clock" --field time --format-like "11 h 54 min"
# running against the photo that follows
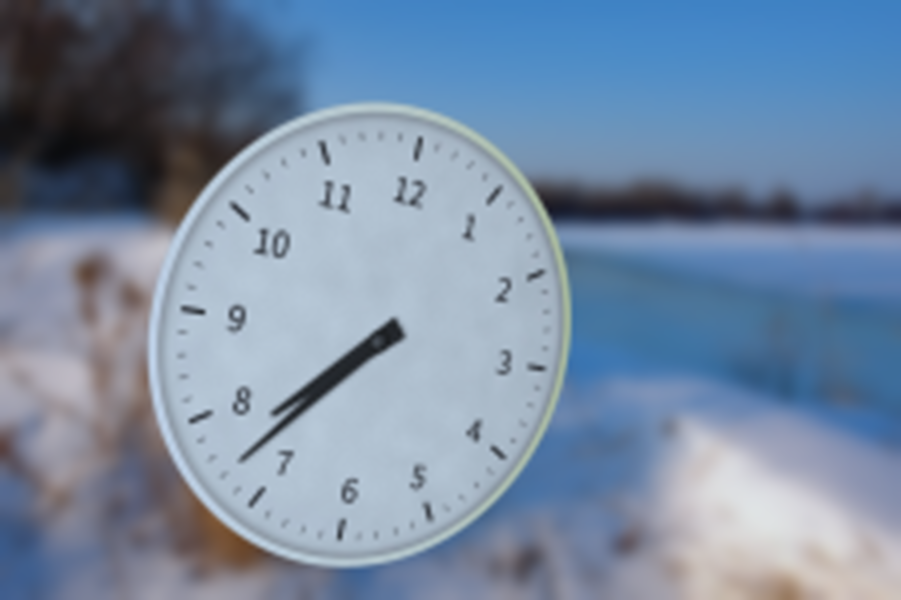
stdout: 7 h 37 min
